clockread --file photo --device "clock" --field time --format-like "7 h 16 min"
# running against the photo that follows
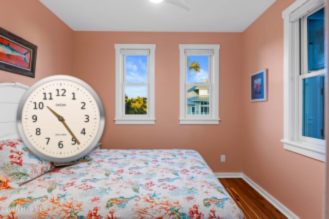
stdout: 10 h 24 min
